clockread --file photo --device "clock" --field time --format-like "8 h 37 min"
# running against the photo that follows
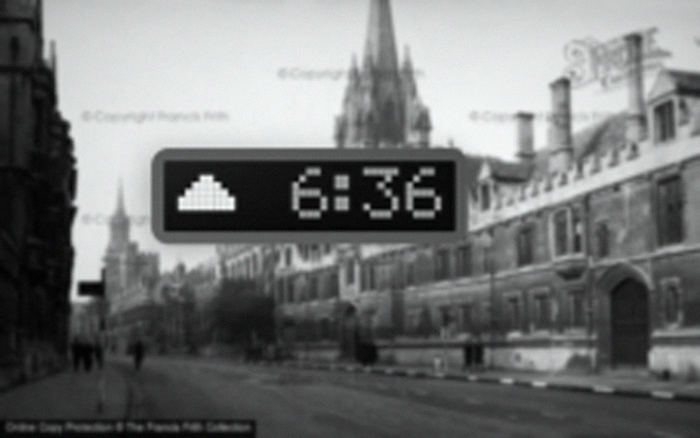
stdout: 6 h 36 min
